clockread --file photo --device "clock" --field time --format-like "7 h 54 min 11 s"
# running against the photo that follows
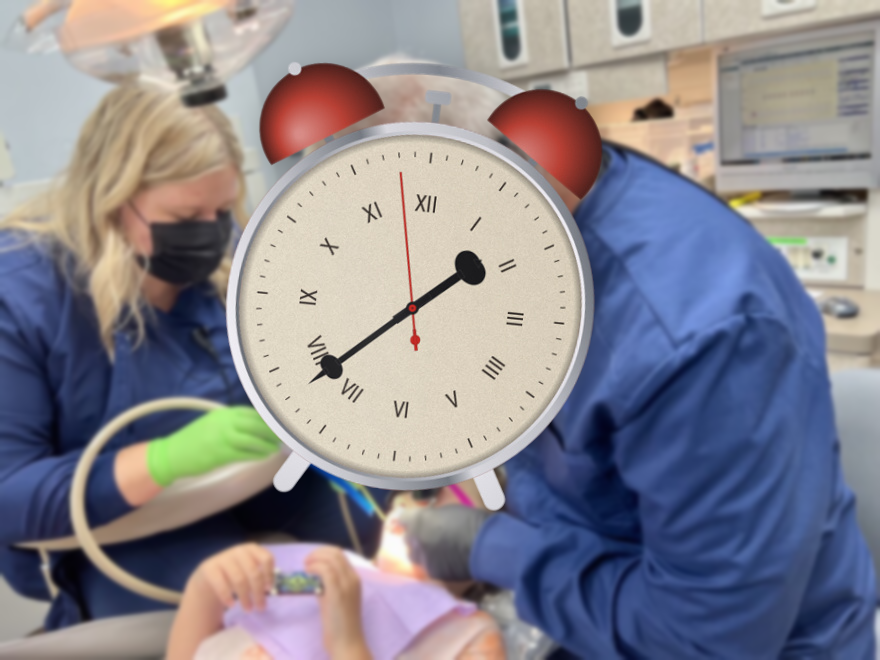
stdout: 1 h 37 min 58 s
